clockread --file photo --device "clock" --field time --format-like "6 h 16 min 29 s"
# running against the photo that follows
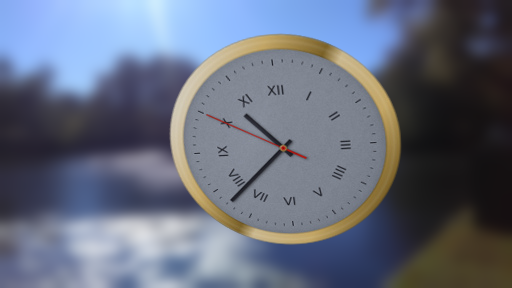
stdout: 10 h 37 min 50 s
